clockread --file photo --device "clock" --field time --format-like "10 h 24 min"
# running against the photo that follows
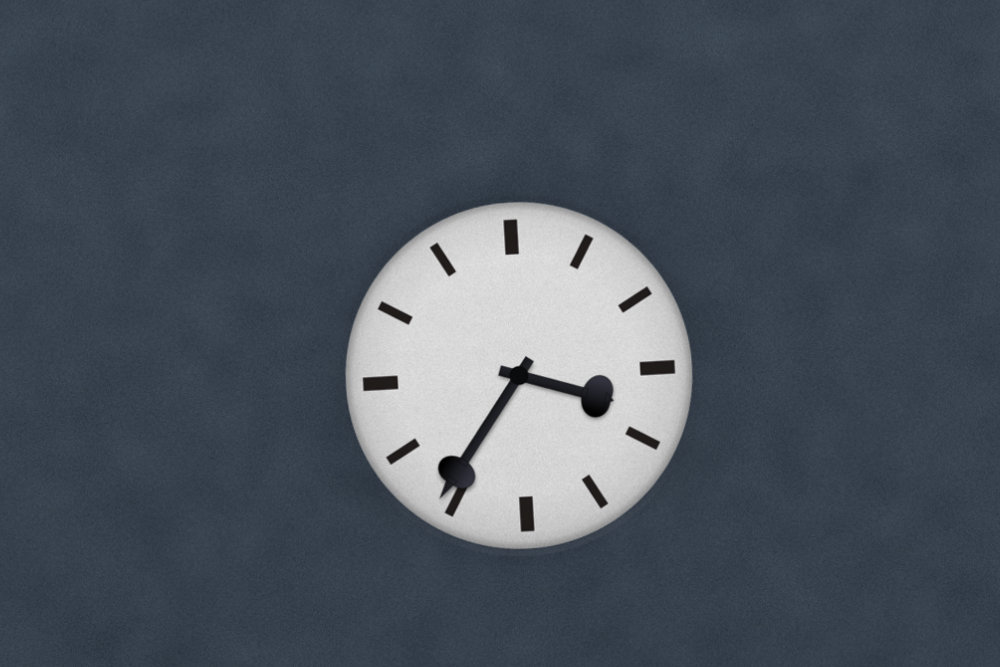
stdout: 3 h 36 min
